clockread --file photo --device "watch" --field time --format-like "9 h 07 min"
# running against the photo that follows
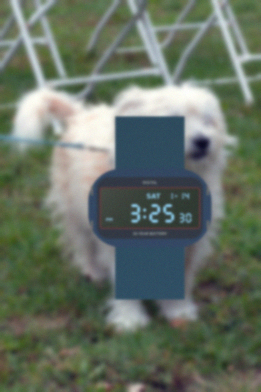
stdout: 3 h 25 min
